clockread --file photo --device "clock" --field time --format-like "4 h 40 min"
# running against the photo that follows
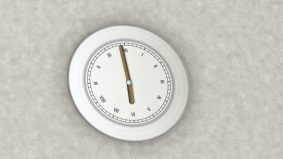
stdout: 5 h 59 min
